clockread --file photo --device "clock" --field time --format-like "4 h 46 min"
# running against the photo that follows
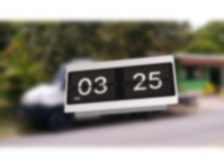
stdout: 3 h 25 min
